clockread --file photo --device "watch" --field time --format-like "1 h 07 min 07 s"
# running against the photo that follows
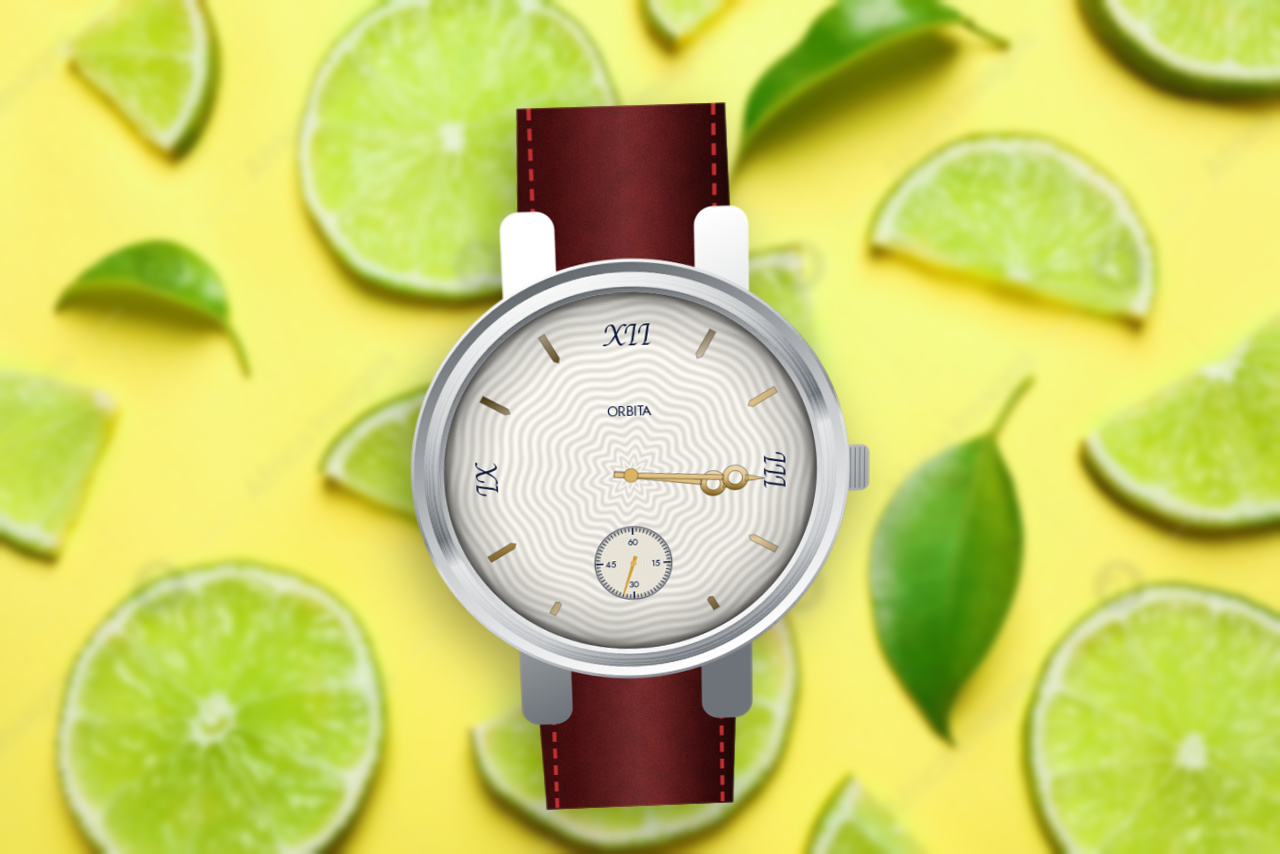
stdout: 3 h 15 min 33 s
